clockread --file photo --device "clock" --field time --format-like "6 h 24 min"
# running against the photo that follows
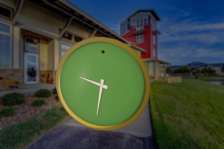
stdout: 9 h 31 min
